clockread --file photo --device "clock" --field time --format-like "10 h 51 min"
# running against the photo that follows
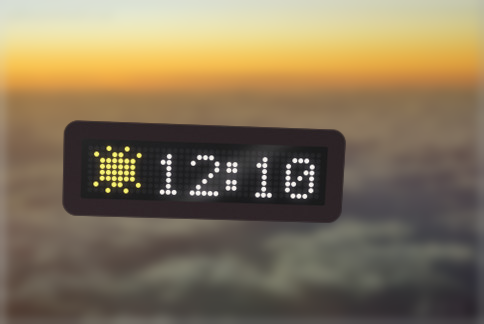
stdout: 12 h 10 min
